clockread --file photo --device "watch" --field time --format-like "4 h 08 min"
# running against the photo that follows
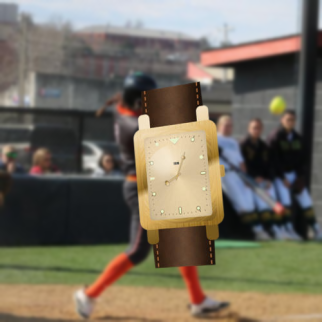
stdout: 8 h 04 min
